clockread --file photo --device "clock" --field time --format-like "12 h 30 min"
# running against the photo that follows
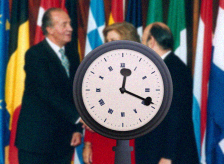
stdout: 12 h 19 min
